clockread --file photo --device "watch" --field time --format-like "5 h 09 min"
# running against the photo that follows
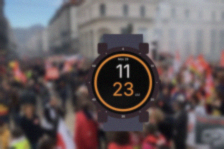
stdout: 11 h 23 min
